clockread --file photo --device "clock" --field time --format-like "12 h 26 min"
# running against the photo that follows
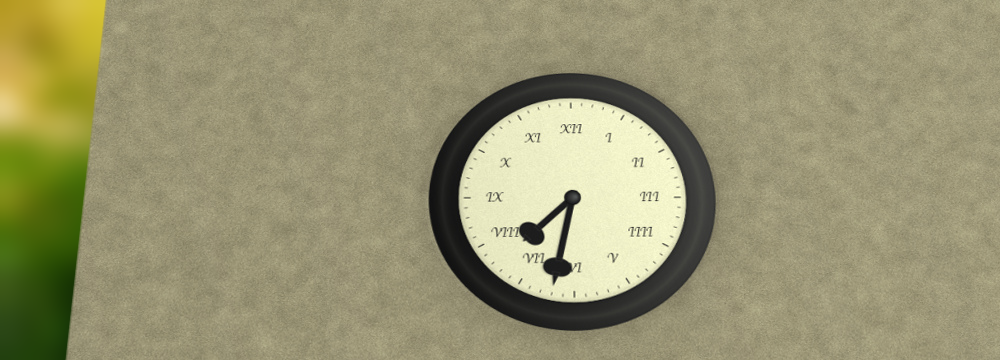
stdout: 7 h 32 min
